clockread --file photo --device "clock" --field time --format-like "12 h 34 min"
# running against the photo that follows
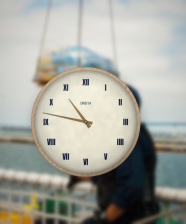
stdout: 10 h 47 min
